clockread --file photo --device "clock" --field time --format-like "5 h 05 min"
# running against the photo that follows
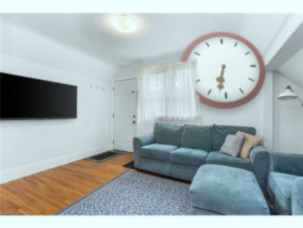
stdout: 6 h 32 min
